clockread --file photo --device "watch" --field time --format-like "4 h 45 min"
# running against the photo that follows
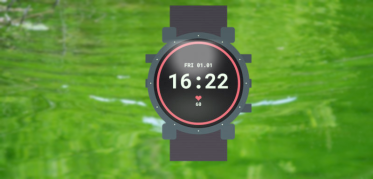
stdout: 16 h 22 min
